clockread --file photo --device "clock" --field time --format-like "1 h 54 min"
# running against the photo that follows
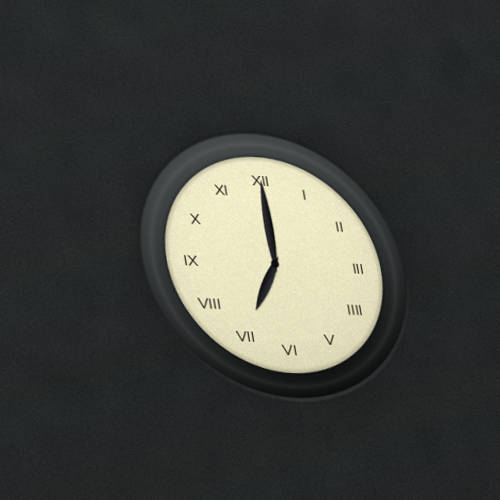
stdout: 7 h 00 min
